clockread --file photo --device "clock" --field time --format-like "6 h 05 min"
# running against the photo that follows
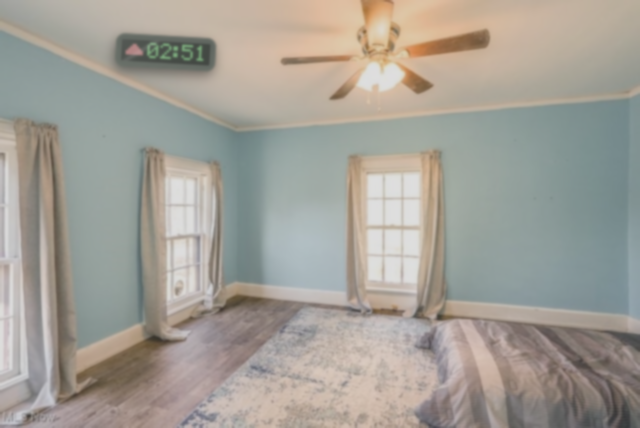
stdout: 2 h 51 min
